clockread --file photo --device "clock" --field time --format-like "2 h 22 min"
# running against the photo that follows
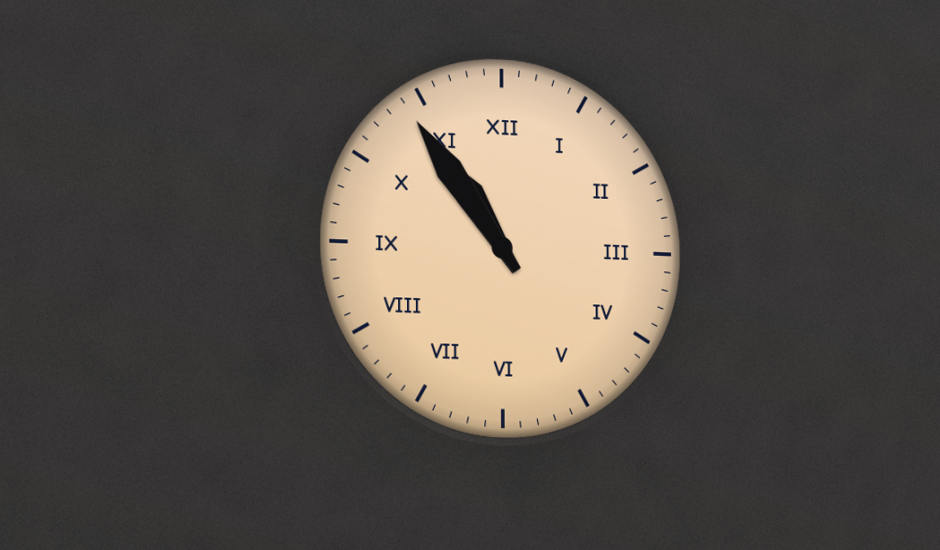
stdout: 10 h 54 min
